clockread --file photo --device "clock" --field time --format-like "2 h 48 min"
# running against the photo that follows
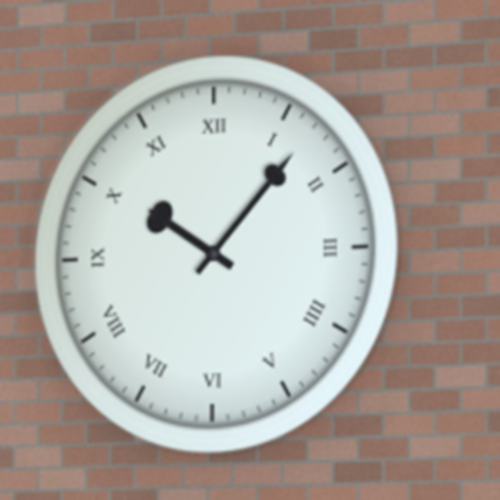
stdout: 10 h 07 min
